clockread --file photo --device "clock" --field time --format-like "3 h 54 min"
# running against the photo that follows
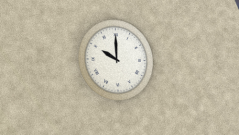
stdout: 10 h 00 min
